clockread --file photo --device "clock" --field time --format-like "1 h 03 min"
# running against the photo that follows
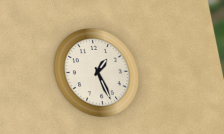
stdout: 1 h 27 min
